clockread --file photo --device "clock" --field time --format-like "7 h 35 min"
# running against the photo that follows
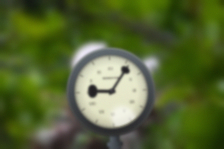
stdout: 9 h 06 min
